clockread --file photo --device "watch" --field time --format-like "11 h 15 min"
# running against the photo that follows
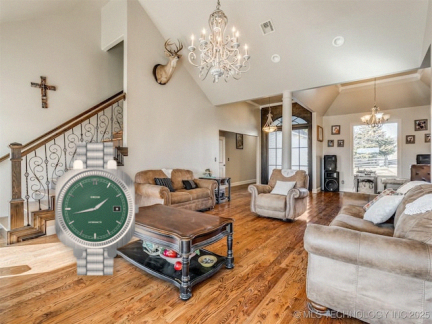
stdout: 1 h 43 min
